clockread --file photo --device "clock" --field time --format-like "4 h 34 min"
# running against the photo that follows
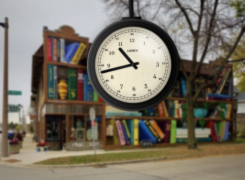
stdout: 10 h 43 min
